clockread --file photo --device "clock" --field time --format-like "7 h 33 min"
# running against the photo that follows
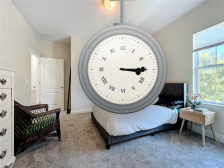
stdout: 3 h 15 min
